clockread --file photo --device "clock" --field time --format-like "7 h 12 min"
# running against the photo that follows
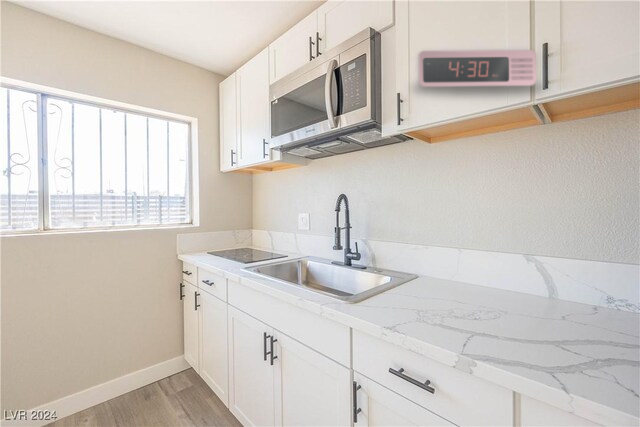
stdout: 4 h 30 min
